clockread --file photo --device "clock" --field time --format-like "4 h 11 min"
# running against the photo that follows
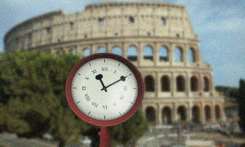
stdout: 11 h 10 min
